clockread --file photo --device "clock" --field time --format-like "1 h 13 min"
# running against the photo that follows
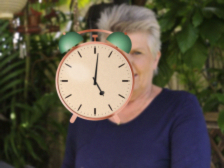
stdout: 5 h 01 min
